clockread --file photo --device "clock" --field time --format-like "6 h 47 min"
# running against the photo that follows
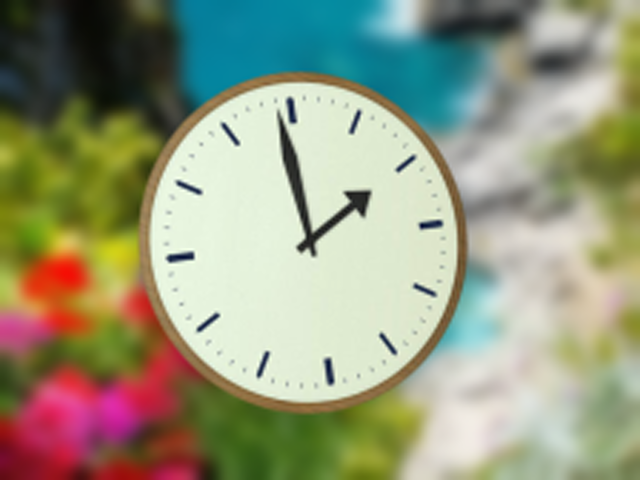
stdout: 1 h 59 min
